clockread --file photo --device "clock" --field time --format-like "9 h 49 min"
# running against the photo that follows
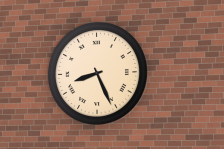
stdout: 8 h 26 min
